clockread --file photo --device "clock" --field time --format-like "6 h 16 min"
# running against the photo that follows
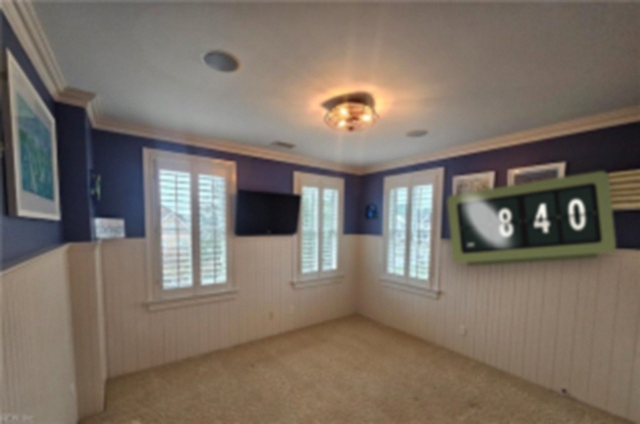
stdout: 8 h 40 min
